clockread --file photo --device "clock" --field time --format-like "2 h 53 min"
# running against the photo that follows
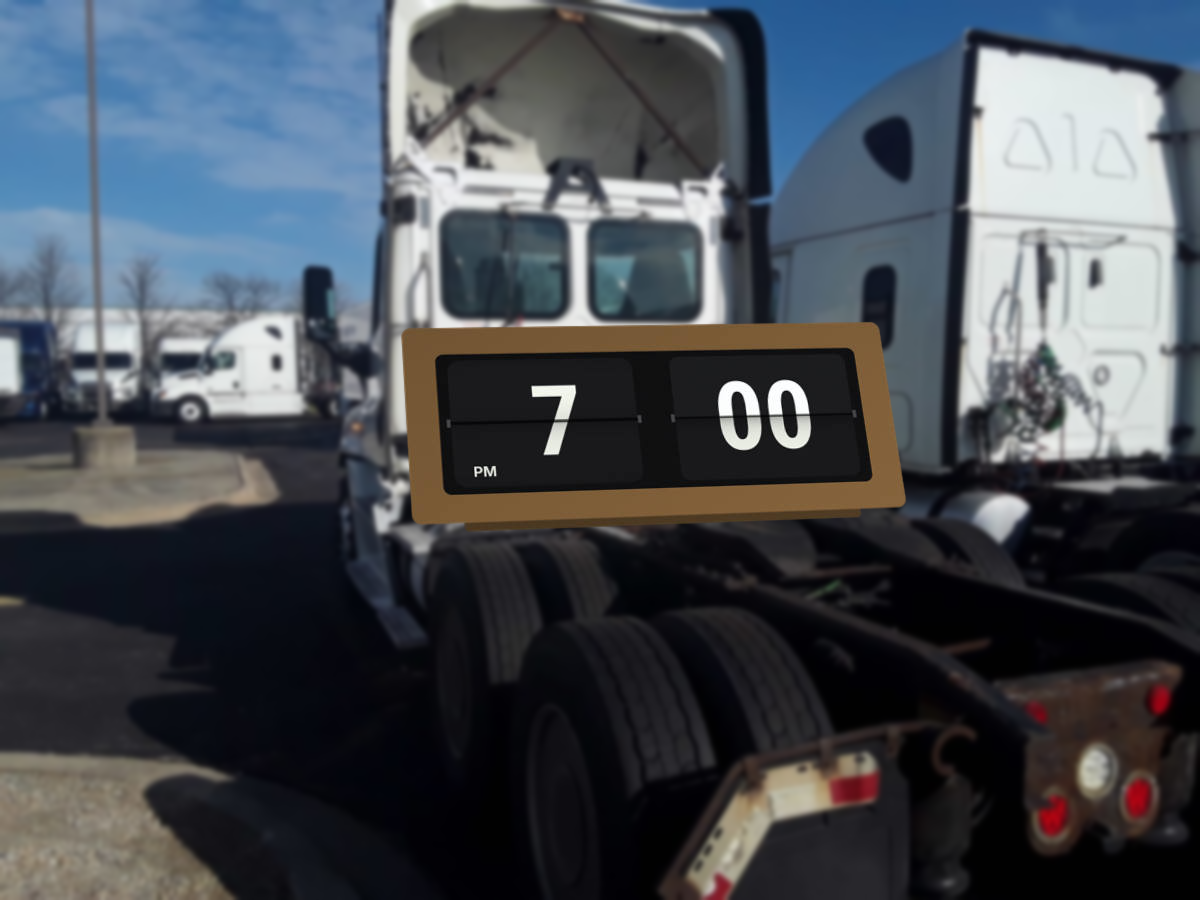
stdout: 7 h 00 min
